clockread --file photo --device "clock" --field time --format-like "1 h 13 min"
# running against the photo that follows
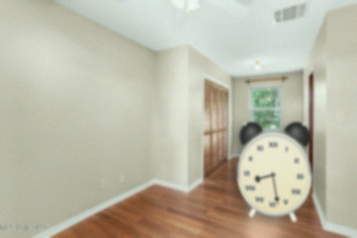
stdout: 8 h 28 min
